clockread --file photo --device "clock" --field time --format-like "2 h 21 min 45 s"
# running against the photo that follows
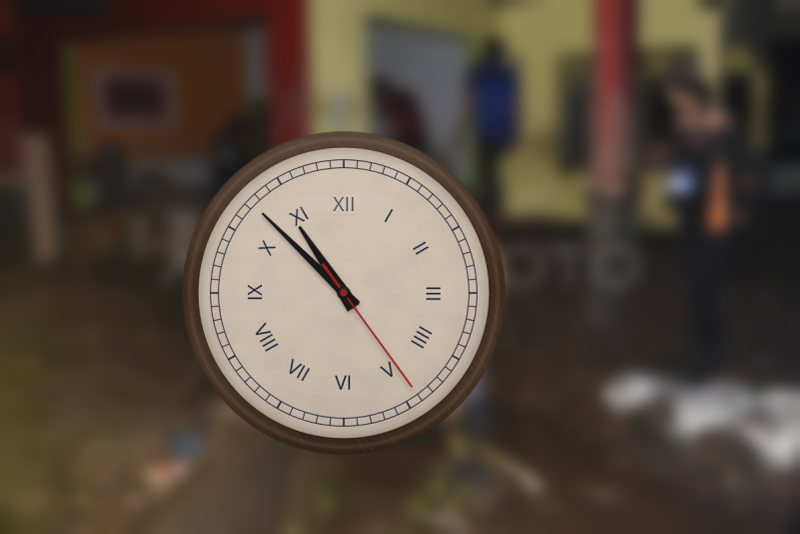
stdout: 10 h 52 min 24 s
